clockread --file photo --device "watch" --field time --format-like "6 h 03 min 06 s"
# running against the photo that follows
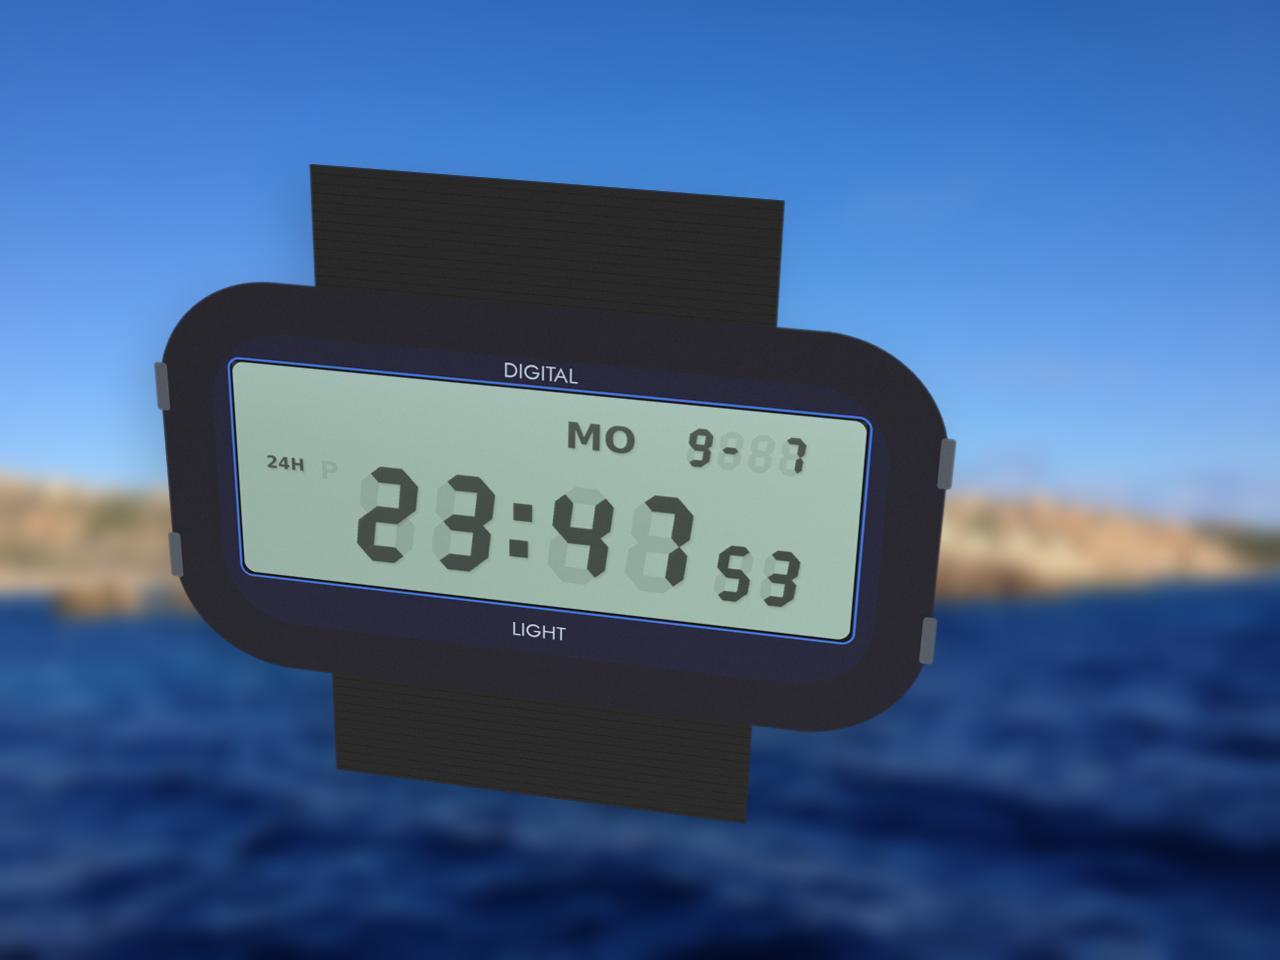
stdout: 23 h 47 min 53 s
